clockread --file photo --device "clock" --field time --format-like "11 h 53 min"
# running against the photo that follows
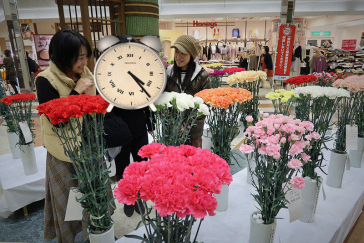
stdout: 4 h 24 min
